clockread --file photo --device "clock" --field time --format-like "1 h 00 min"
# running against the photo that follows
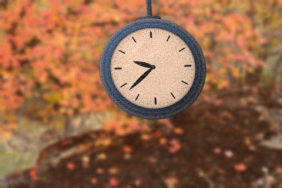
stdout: 9 h 38 min
